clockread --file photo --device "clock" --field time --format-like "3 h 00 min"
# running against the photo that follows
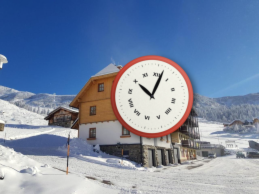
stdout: 10 h 02 min
